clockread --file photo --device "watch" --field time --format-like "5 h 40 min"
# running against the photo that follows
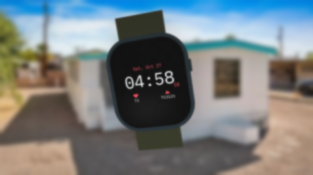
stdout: 4 h 58 min
